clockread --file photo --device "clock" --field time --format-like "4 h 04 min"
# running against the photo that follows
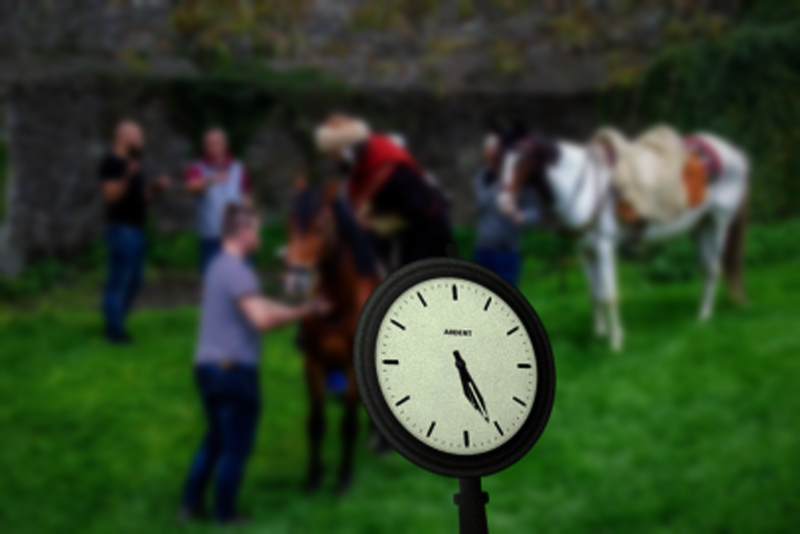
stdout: 5 h 26 min
